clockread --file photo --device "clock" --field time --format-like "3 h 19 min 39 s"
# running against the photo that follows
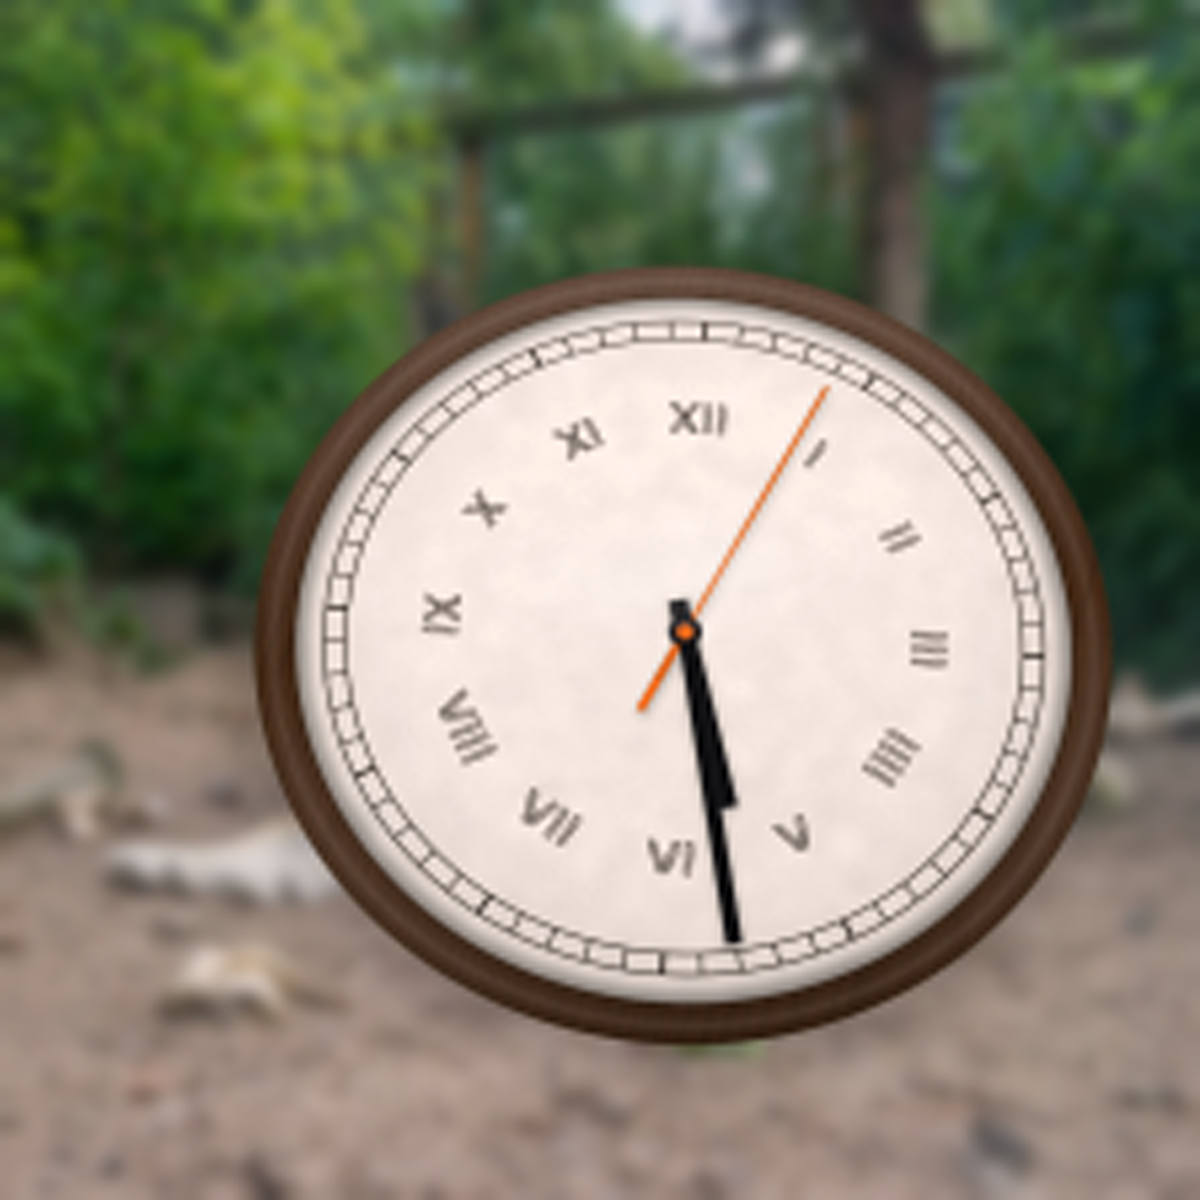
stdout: 5 h 28 min 04 s
